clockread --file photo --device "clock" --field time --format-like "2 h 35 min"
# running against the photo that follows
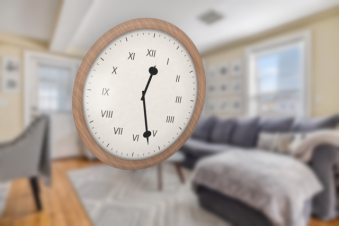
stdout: 12 h 27 min
